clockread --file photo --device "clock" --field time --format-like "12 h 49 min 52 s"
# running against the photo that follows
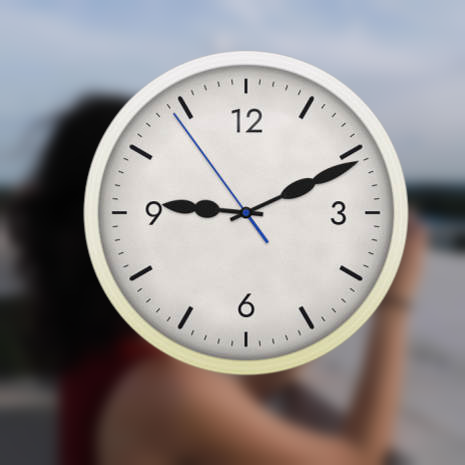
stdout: 9 h 10 min 54 s
